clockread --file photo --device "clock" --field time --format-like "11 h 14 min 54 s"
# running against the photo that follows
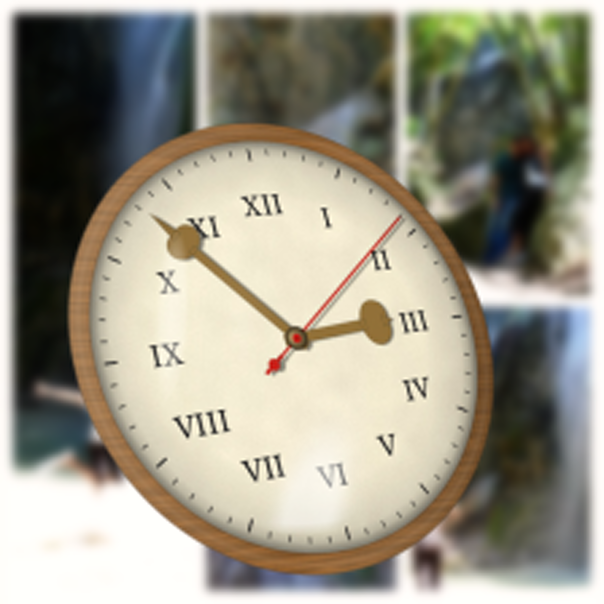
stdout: 2 h 53 min 09 s
